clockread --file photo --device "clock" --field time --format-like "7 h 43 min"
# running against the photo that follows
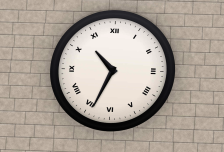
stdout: 10 h 34 min
